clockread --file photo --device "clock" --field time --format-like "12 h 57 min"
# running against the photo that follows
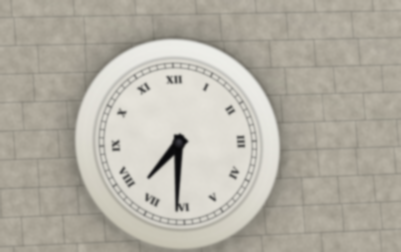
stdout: 7 h 31 min
